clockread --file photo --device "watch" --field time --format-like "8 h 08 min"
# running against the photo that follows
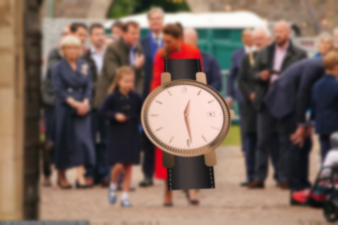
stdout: 12 h 29 min
